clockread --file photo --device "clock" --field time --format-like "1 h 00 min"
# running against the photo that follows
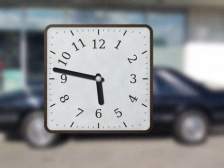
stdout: 5 h 47 min
